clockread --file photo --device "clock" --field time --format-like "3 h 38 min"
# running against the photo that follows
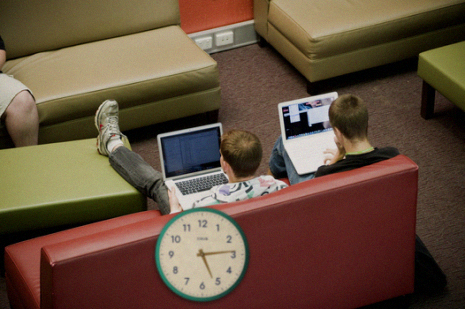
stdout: 5 h 14 min
